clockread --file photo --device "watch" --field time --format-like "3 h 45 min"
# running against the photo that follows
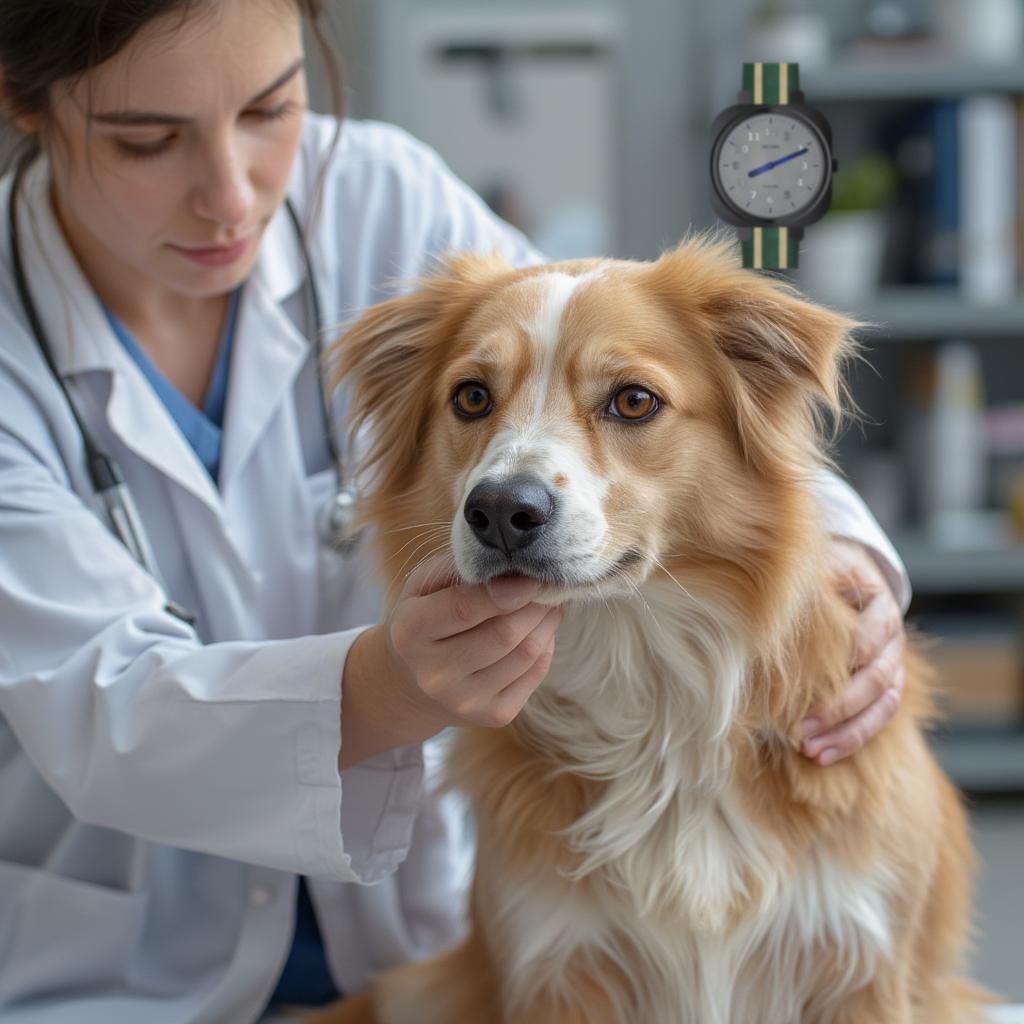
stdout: 8 h 11 min
